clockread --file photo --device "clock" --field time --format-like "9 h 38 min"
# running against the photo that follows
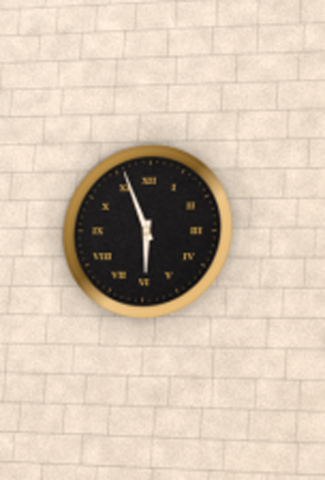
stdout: 5 h 56 min
